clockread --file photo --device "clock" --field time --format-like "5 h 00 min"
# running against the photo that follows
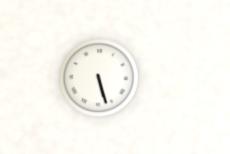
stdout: 5 h 27 min
